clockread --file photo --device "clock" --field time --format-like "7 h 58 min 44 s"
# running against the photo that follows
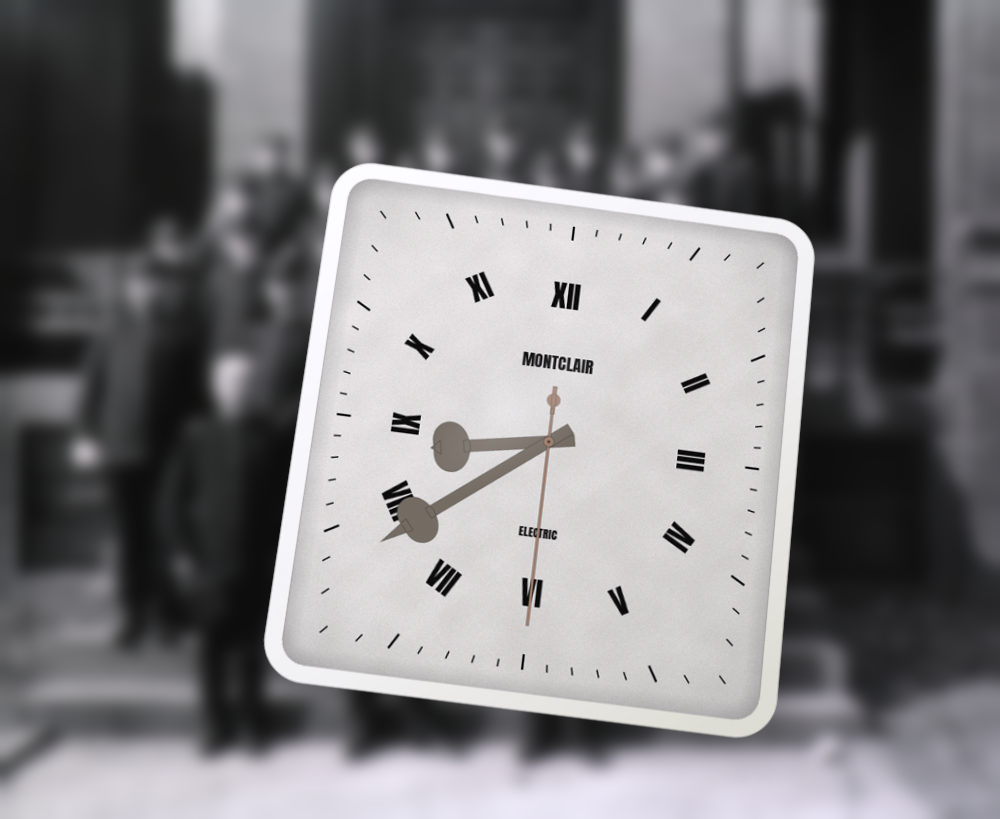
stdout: 8 h 38 min 30 s
